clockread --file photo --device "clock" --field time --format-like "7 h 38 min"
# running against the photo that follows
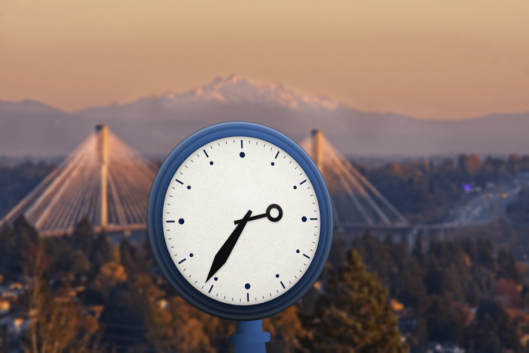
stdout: 2 h 36 min
